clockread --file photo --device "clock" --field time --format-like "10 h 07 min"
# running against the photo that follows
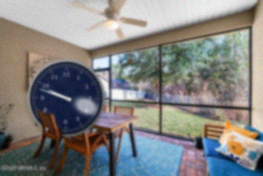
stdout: 9 h 48 min
